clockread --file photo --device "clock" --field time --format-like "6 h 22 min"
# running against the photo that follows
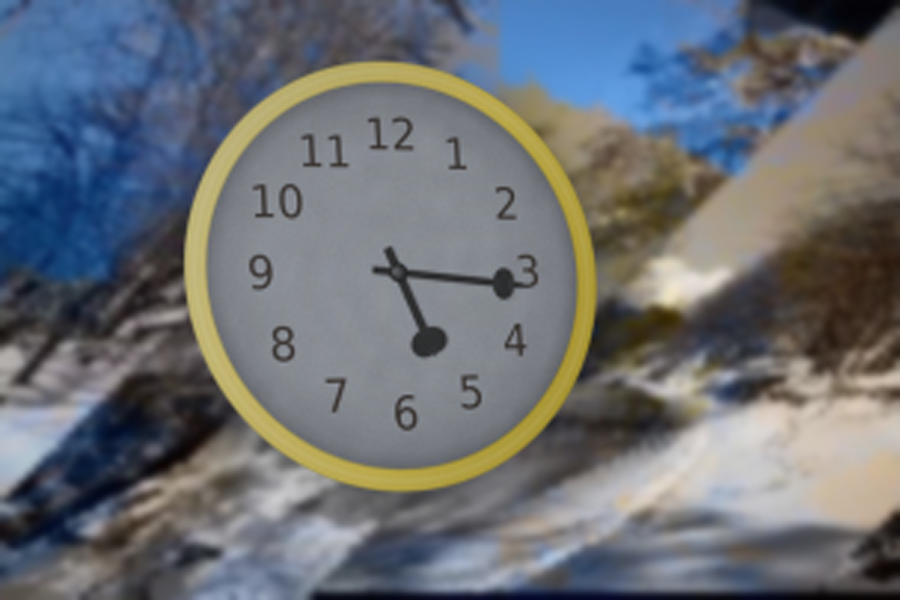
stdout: 5 h 16 min
